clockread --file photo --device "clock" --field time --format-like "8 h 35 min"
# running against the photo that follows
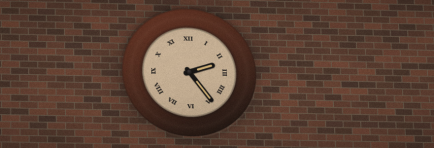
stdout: 2 h 24 min
